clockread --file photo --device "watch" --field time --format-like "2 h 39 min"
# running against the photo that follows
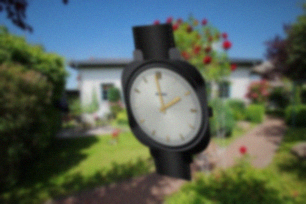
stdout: 1 h 59 min
